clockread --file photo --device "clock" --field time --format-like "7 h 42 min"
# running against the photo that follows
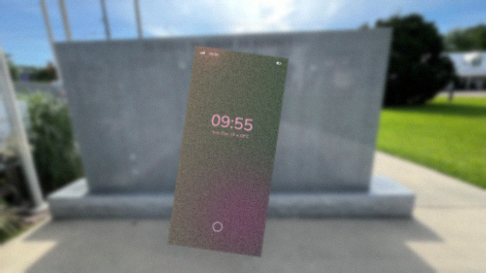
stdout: 9 h 55 min
